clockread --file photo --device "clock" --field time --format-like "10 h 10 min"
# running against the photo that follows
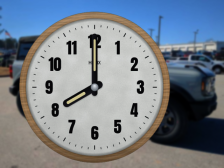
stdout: 8 h 00 min
